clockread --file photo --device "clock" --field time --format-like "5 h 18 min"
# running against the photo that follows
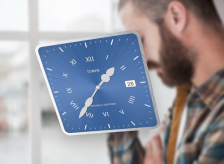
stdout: 1 h 37 min
